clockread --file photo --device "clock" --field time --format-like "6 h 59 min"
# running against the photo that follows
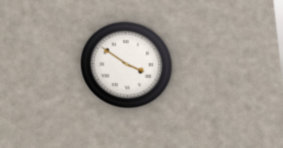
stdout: 3 h 51 min
